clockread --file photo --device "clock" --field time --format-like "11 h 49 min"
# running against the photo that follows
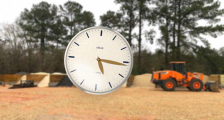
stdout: 5 h 16 min
